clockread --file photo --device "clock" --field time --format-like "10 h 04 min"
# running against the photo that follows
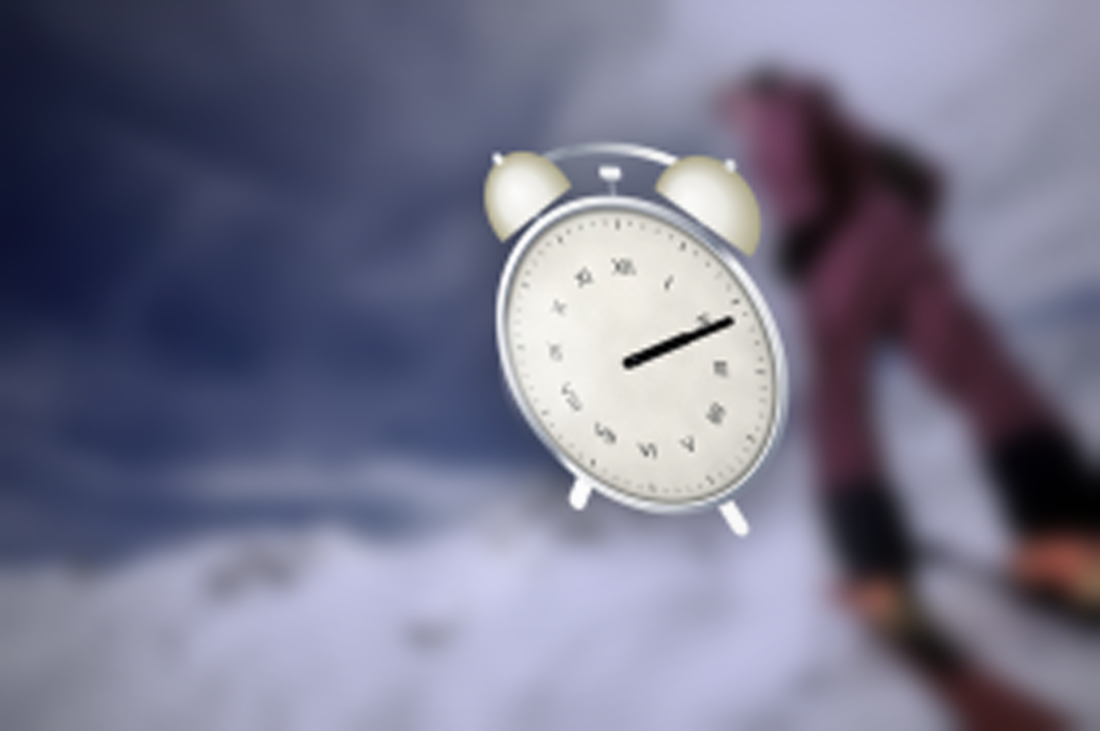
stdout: 2 h 11 min
